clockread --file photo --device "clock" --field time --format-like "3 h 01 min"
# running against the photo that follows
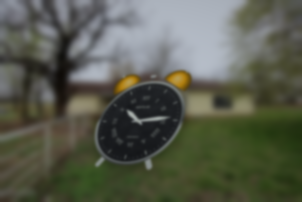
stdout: 10 h 14 min
